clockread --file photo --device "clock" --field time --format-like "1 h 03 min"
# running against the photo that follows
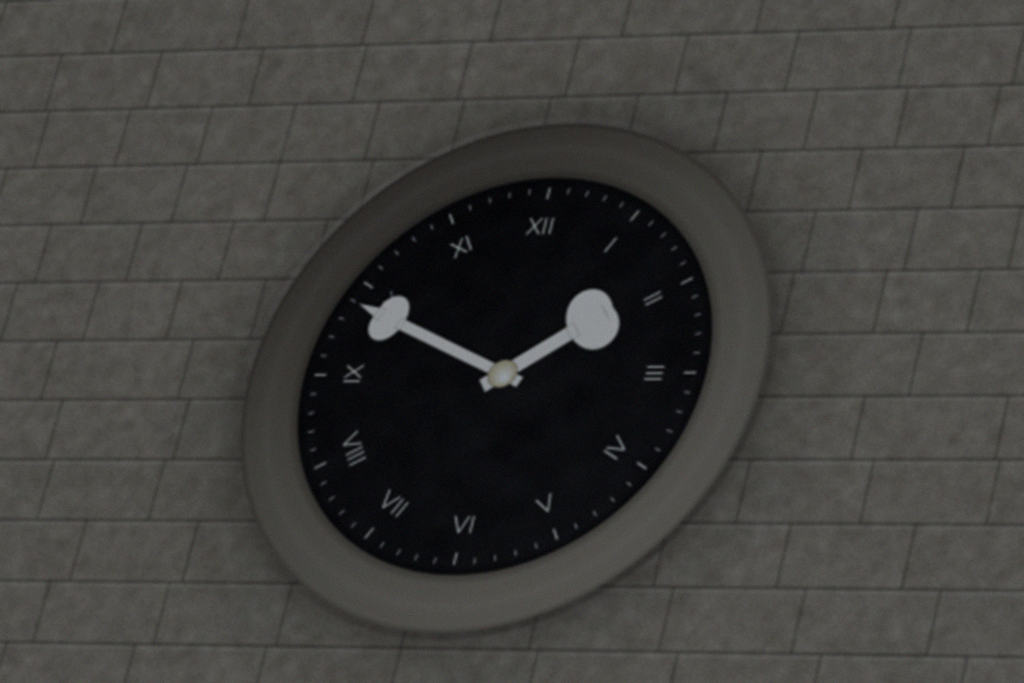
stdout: 1 h 49 min
